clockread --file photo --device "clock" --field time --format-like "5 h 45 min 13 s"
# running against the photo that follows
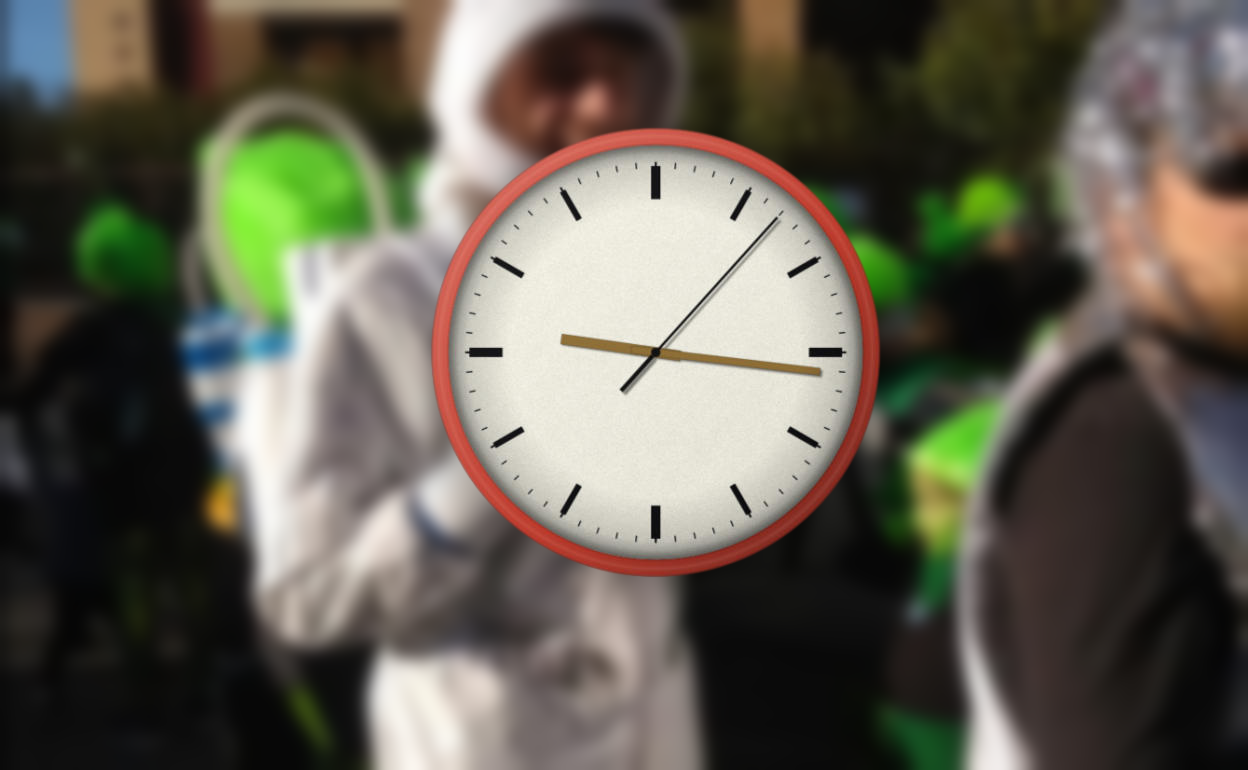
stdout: 9 h 16 min 07 s
